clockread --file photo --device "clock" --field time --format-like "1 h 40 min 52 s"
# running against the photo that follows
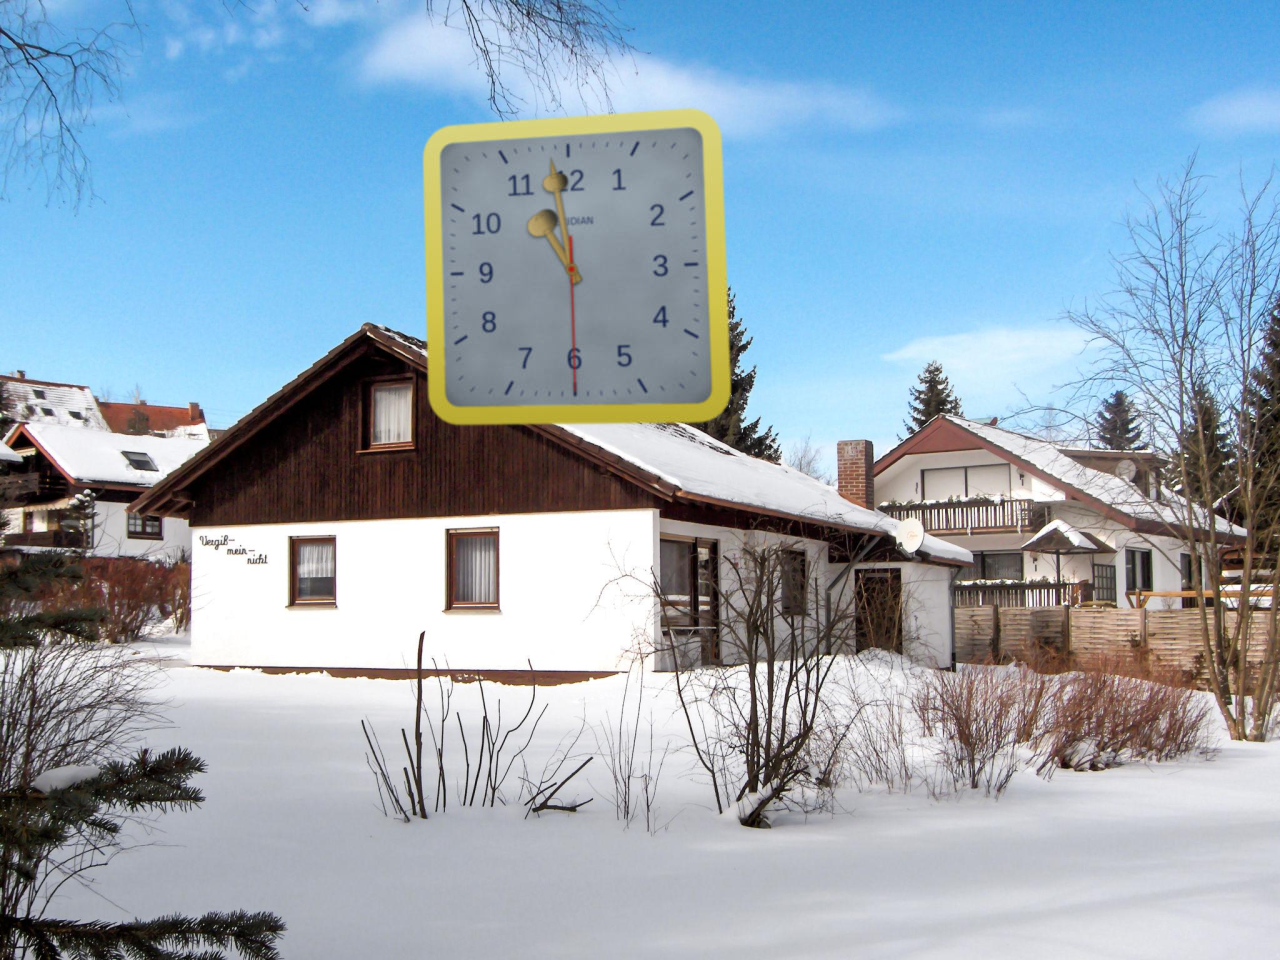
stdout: 10 h 58 min 30 s
